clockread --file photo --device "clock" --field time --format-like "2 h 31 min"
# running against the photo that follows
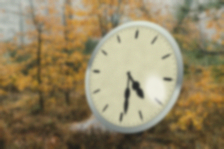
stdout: 4 h 29 min
